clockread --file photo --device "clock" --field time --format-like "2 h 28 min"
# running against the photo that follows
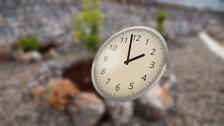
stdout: 1 h 58 min
